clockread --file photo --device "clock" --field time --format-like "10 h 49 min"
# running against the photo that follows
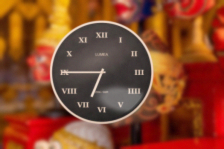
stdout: 6 h 45 min
